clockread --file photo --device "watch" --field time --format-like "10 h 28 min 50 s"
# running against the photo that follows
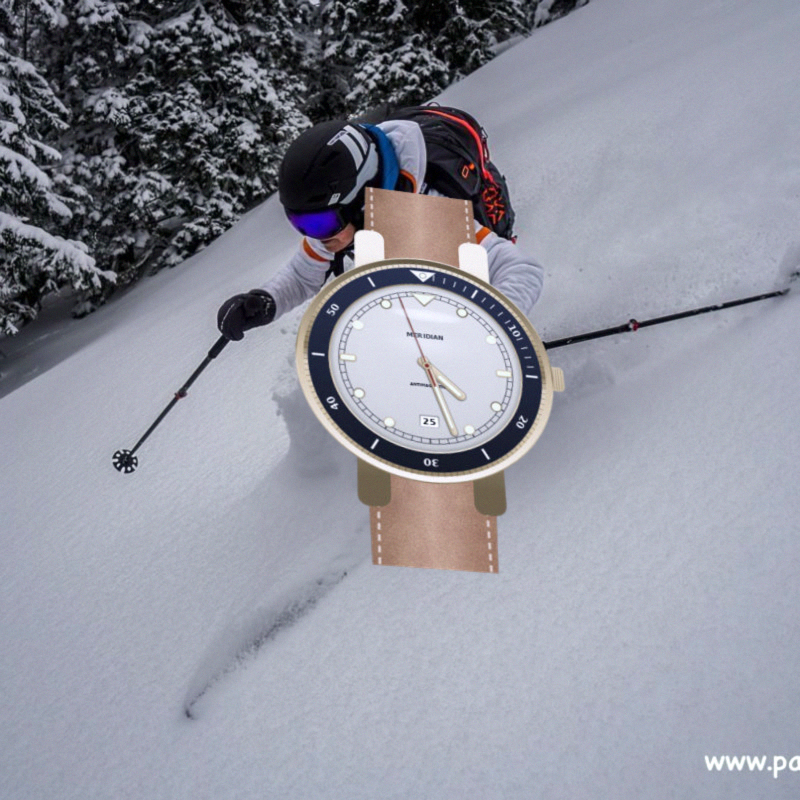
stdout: 4 h 26 min 57 s
